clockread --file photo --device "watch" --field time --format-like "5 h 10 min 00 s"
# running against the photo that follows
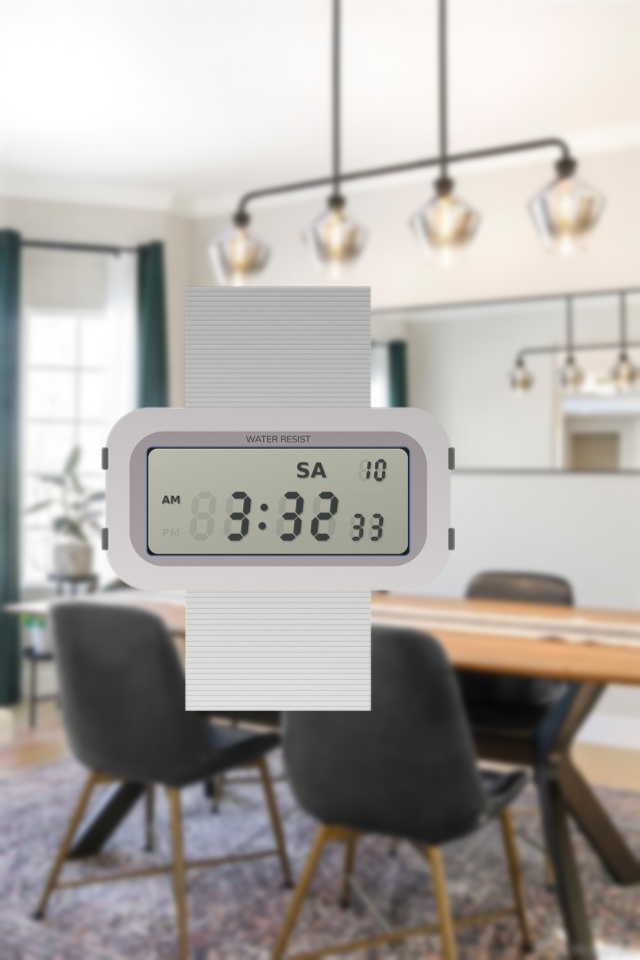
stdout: 3 h 32 min 33 s
